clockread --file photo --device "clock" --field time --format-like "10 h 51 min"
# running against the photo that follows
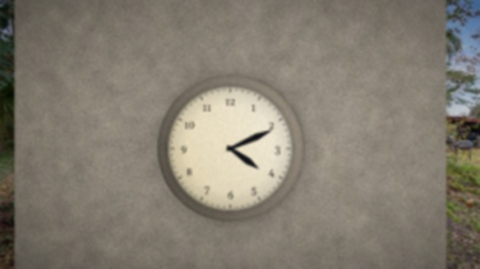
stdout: 4 h 11 min
